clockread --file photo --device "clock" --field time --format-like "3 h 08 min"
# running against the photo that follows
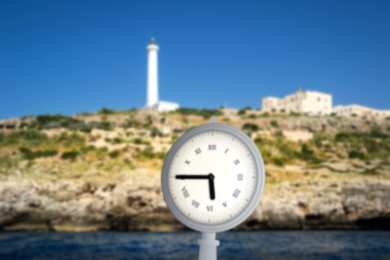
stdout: 5 h 45 min
